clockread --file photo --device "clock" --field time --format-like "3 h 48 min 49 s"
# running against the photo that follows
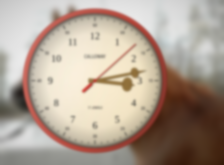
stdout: 3 h 13 min 08 s
